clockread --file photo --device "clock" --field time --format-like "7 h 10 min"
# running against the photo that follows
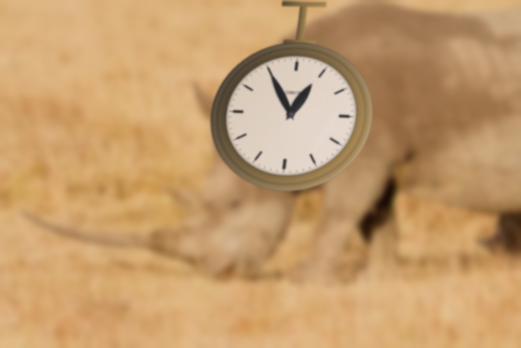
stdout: 12 h 55 min
